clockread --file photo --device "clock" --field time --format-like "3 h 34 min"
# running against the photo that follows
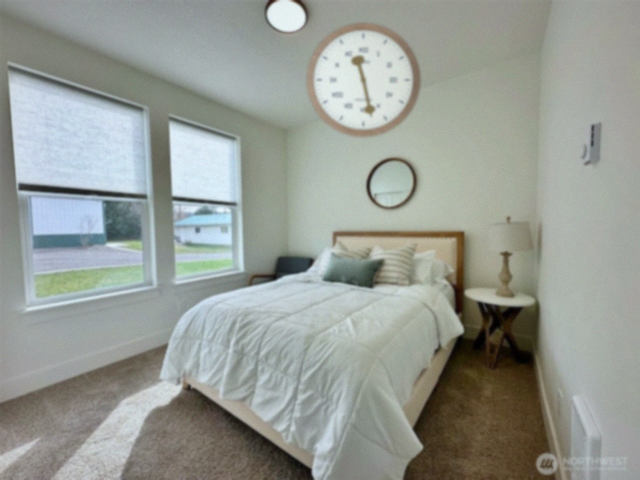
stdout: 11 h 28 min
